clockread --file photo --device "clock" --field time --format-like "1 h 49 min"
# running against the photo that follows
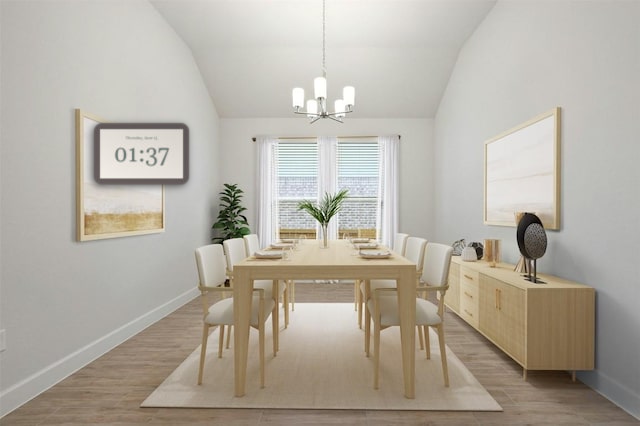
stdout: 1 h 37 min
